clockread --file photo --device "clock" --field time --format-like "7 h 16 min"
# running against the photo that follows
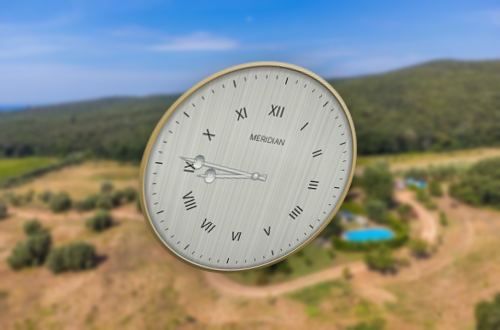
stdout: 8 h 46 min
